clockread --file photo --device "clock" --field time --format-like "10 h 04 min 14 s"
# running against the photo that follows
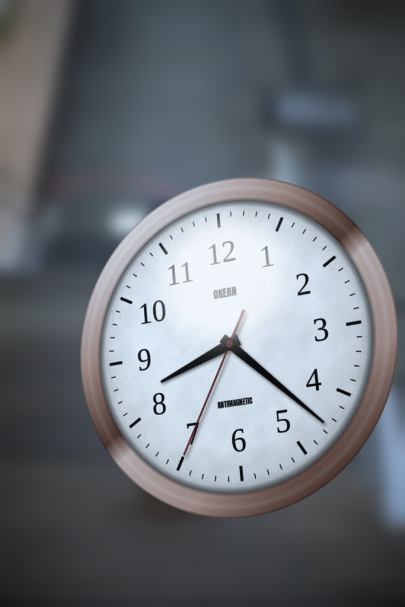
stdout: 8 h 22 min 35 s
